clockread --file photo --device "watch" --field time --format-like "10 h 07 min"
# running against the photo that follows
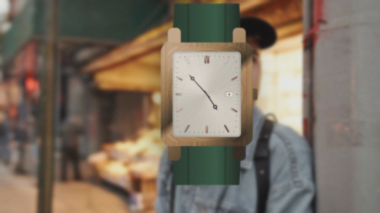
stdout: 4 h 53 min
